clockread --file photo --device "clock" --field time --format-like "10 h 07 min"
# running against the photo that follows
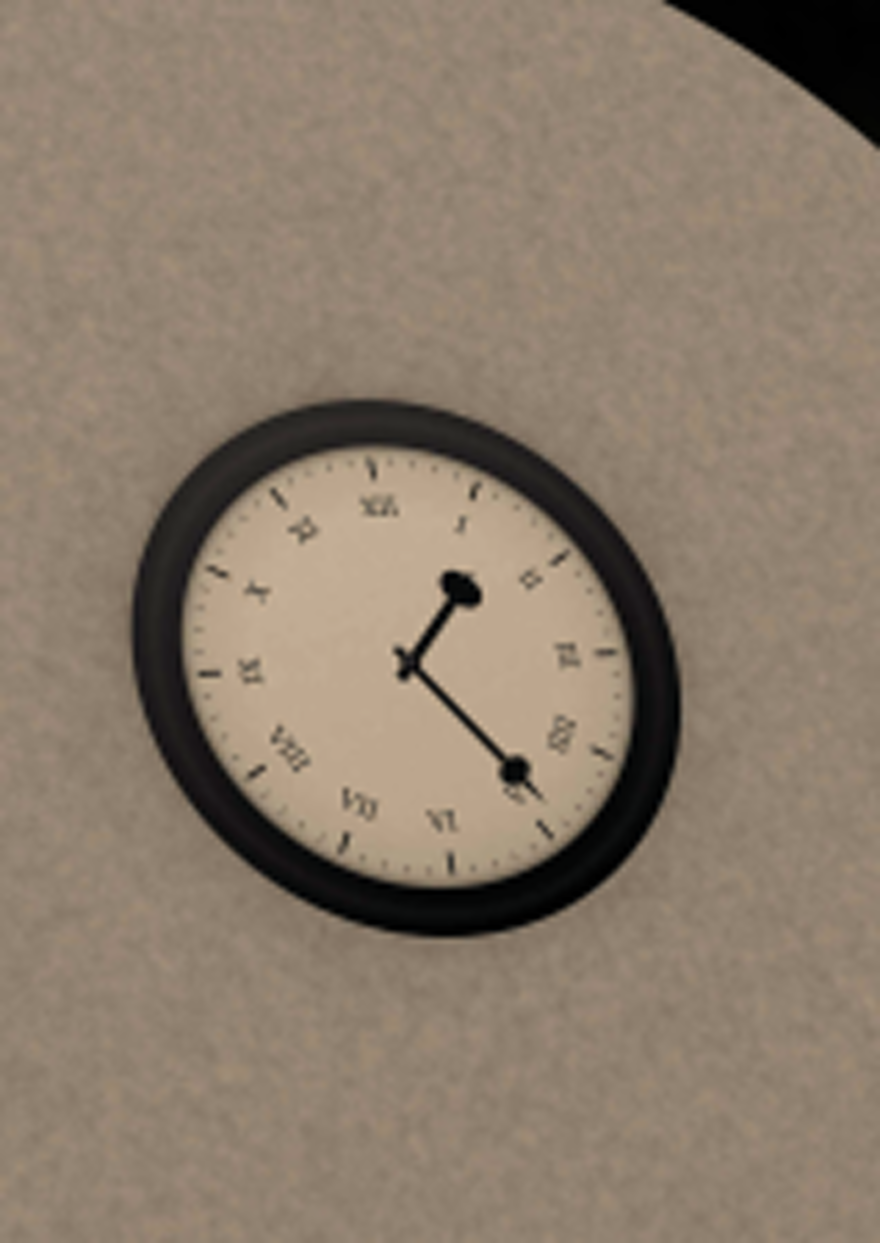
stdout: 1 h 24 min
